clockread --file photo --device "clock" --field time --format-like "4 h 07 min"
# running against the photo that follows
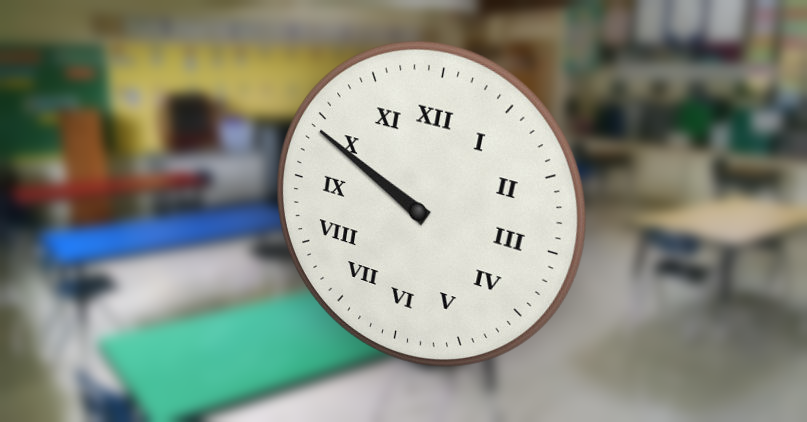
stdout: 9 h 49 min
